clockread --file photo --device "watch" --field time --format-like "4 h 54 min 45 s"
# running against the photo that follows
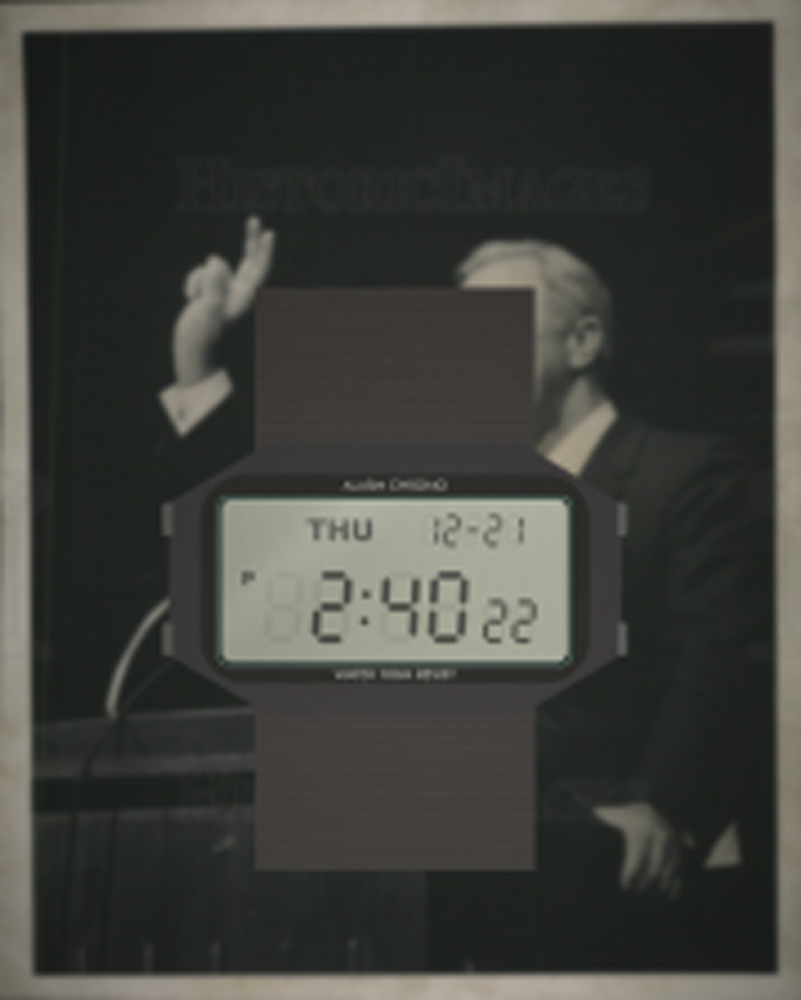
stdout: 2 h 40 min 22 s
